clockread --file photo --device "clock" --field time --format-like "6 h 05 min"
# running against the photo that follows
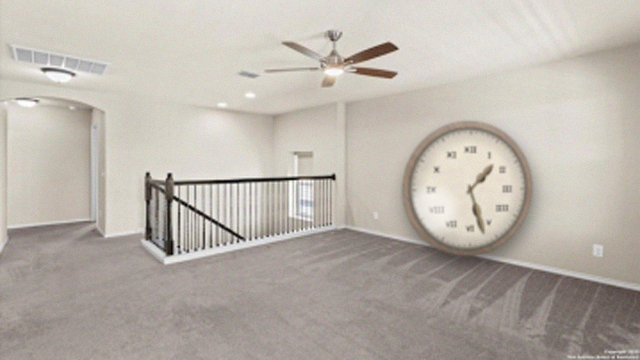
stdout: 1 h 27 min
